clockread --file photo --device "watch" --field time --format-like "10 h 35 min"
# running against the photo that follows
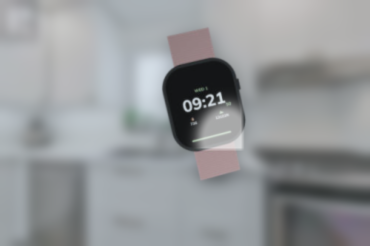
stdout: 9 h 21 min
